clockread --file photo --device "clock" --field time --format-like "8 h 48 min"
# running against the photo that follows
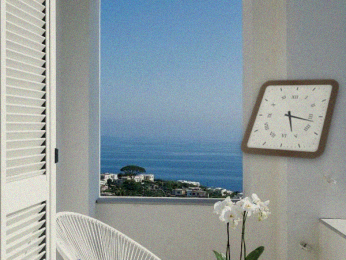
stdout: 5 h 17 min
